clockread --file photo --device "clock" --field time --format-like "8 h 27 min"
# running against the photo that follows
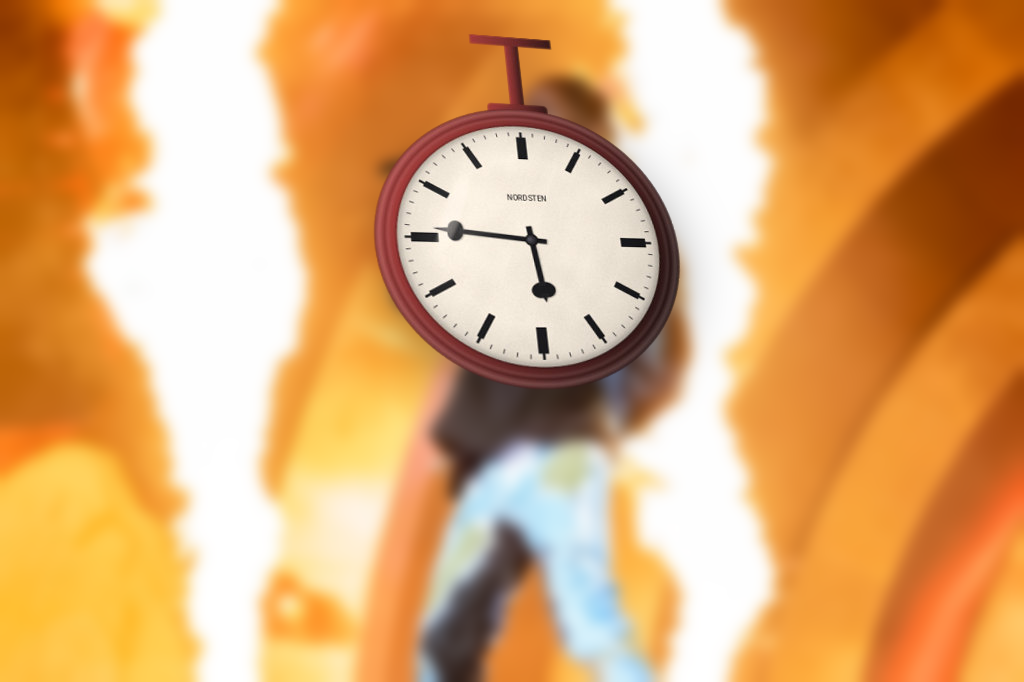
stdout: 5 h 46 min
